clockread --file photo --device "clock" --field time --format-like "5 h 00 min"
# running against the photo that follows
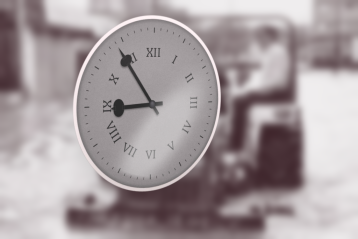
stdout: 8 h 54 min
